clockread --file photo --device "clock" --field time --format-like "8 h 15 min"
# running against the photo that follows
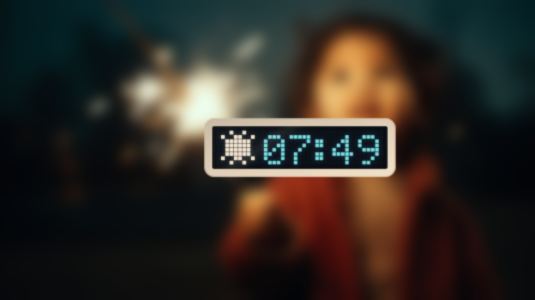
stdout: 7 h 49 min
